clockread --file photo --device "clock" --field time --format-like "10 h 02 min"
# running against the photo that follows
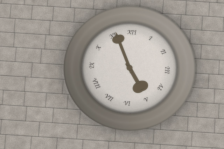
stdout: 4 h 56 min
